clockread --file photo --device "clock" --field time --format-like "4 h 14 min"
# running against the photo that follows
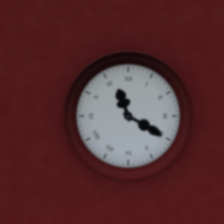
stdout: 11 h 20 min
